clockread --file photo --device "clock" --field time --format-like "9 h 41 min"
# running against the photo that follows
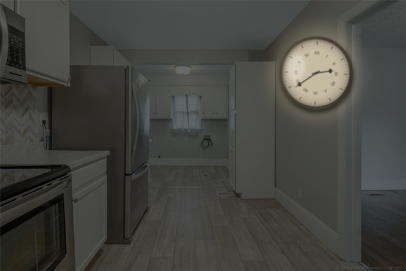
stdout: 2 h 39 min
